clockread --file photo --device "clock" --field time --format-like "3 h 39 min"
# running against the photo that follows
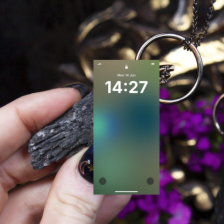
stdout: 14 h 27 min
